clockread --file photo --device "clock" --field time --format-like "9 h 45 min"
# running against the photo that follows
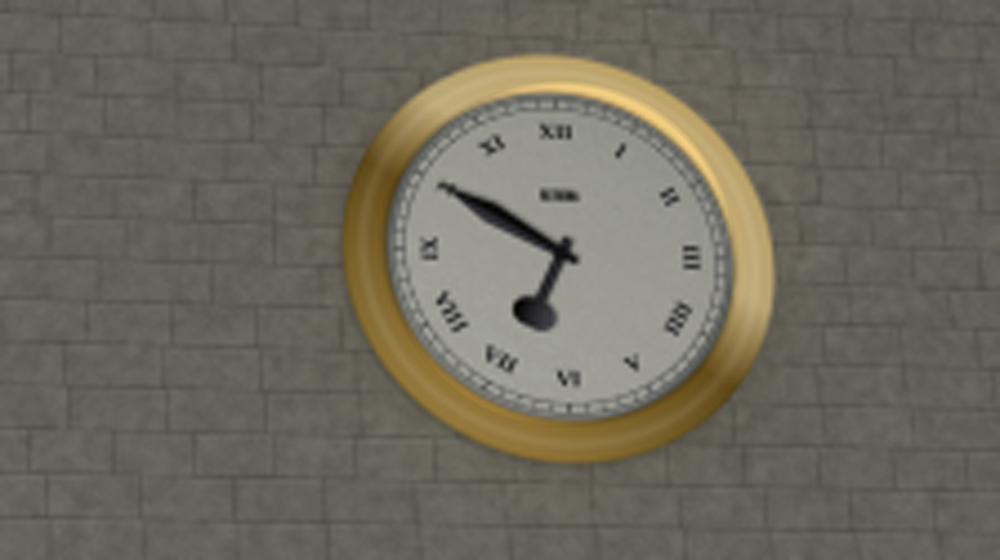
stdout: 6 h 50 min
